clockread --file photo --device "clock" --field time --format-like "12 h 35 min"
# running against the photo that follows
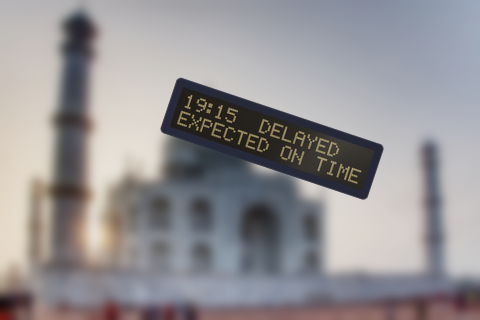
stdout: 19 h 15 min
